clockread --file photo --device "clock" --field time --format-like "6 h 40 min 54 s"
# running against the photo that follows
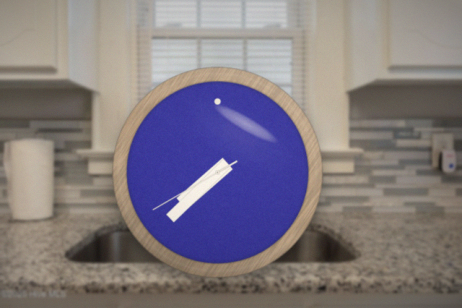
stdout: 7 h 37 min 40 s
